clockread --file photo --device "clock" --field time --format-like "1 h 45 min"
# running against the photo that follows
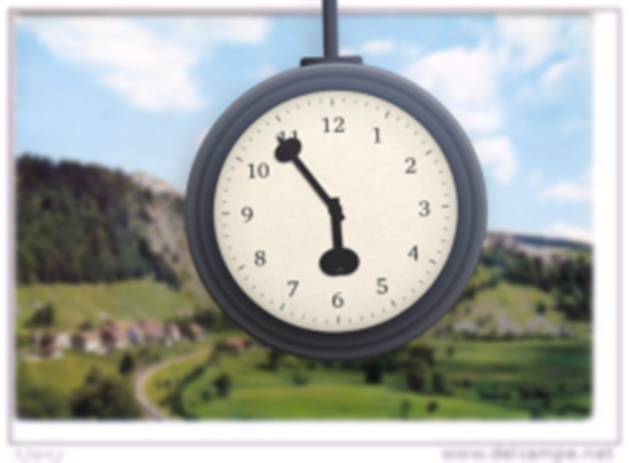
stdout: 5 h 54 min
